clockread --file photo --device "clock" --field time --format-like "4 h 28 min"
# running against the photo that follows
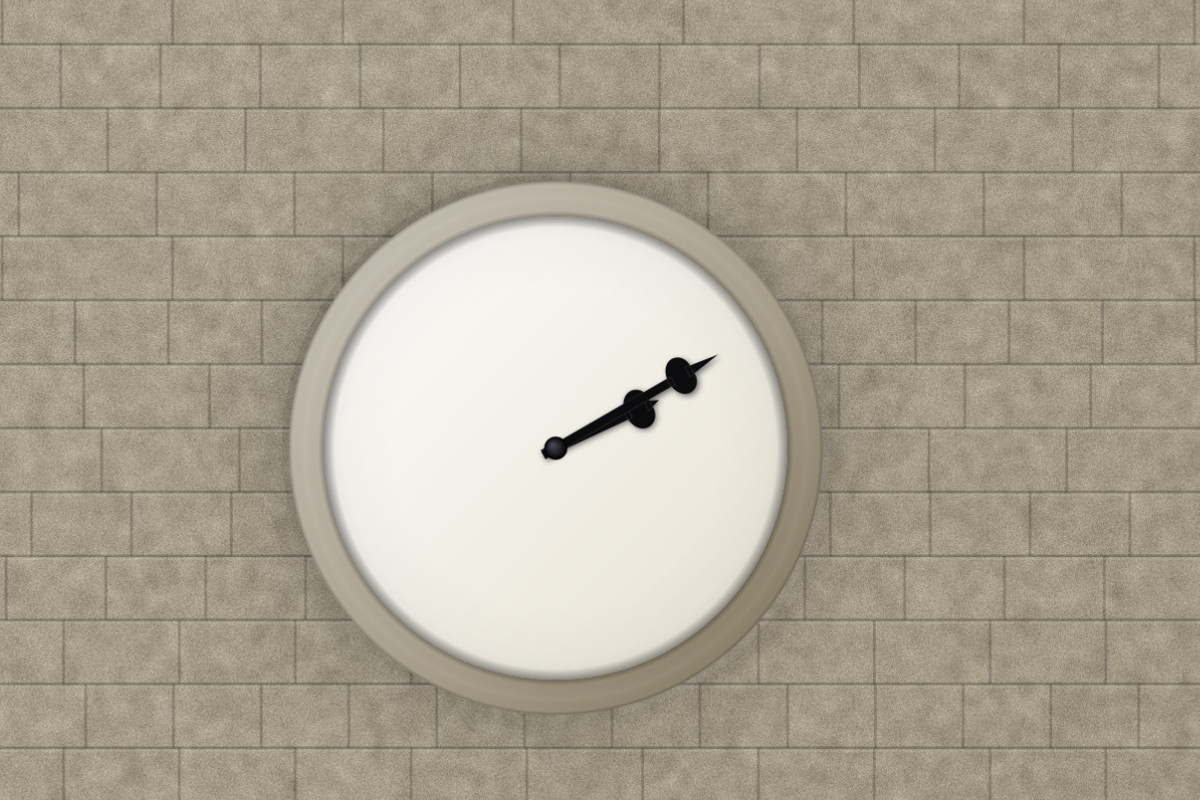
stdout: 2 h 10 min
